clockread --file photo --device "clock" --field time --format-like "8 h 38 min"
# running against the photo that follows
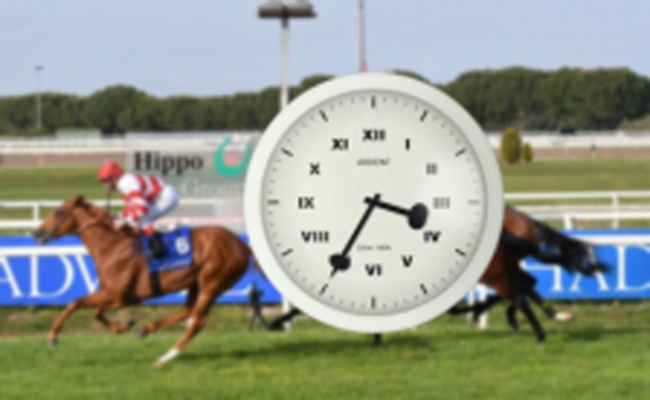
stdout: 3 h 35 min
